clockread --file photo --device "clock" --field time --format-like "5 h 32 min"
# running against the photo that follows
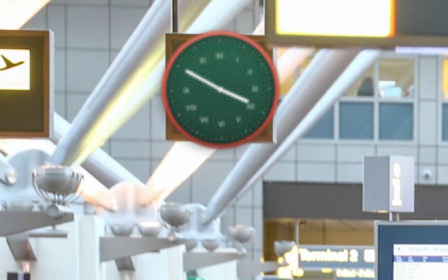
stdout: 3 h 50 min
